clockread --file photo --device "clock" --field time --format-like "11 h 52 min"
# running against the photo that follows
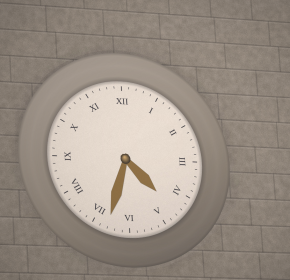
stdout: 4 h 33 min
